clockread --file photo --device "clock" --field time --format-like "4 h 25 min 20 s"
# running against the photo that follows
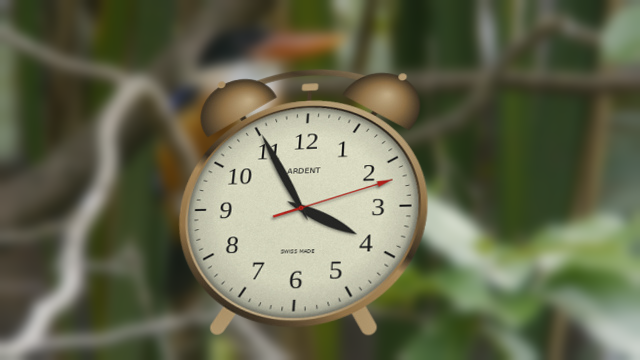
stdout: 3 h 55 min 12 s
